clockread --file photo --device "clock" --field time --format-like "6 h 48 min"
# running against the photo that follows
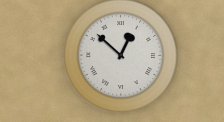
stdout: 12 h 52 min
